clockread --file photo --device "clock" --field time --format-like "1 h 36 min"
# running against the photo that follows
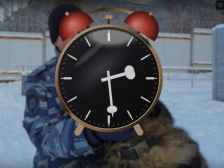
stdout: 2 h 29 min
